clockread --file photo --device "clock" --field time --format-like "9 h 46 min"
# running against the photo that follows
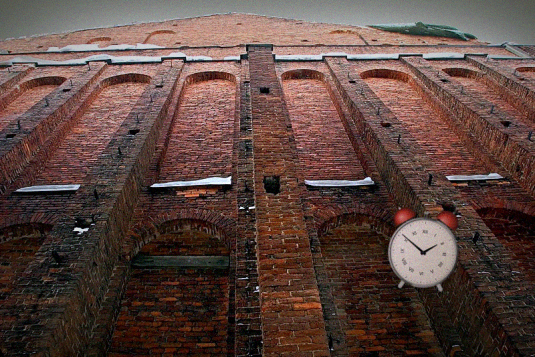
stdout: 1 h 51 min
